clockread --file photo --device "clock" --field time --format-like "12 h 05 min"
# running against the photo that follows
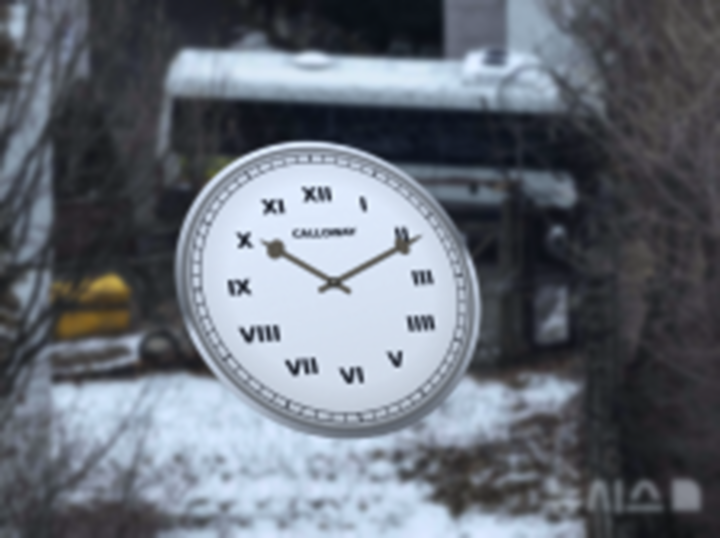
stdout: 10 h 11 min
